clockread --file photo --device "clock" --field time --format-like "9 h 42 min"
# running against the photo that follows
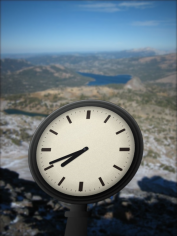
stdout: 7 h 41 min
